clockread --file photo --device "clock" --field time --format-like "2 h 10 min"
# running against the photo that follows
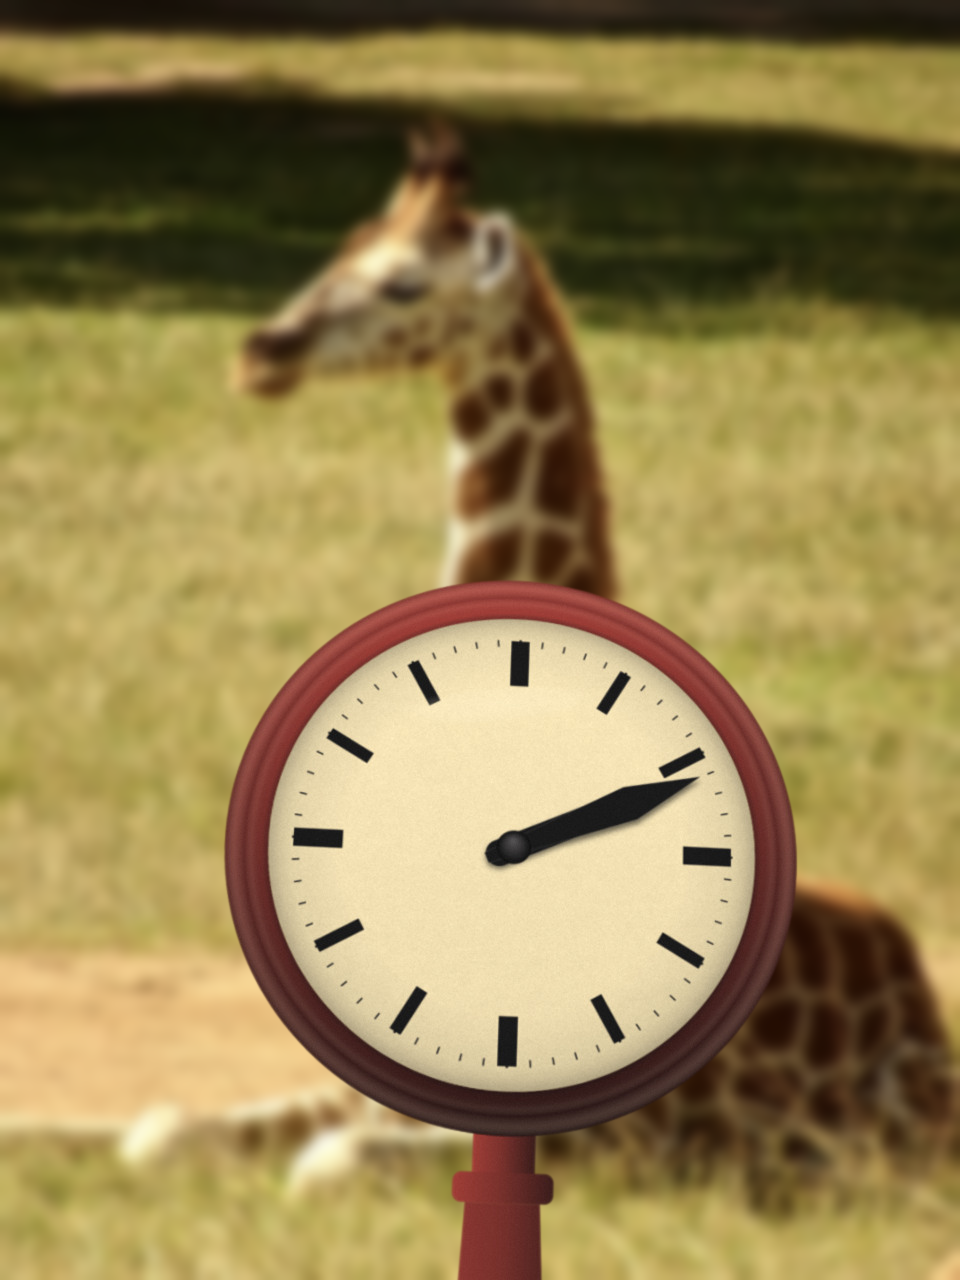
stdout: 2 h 11 min
